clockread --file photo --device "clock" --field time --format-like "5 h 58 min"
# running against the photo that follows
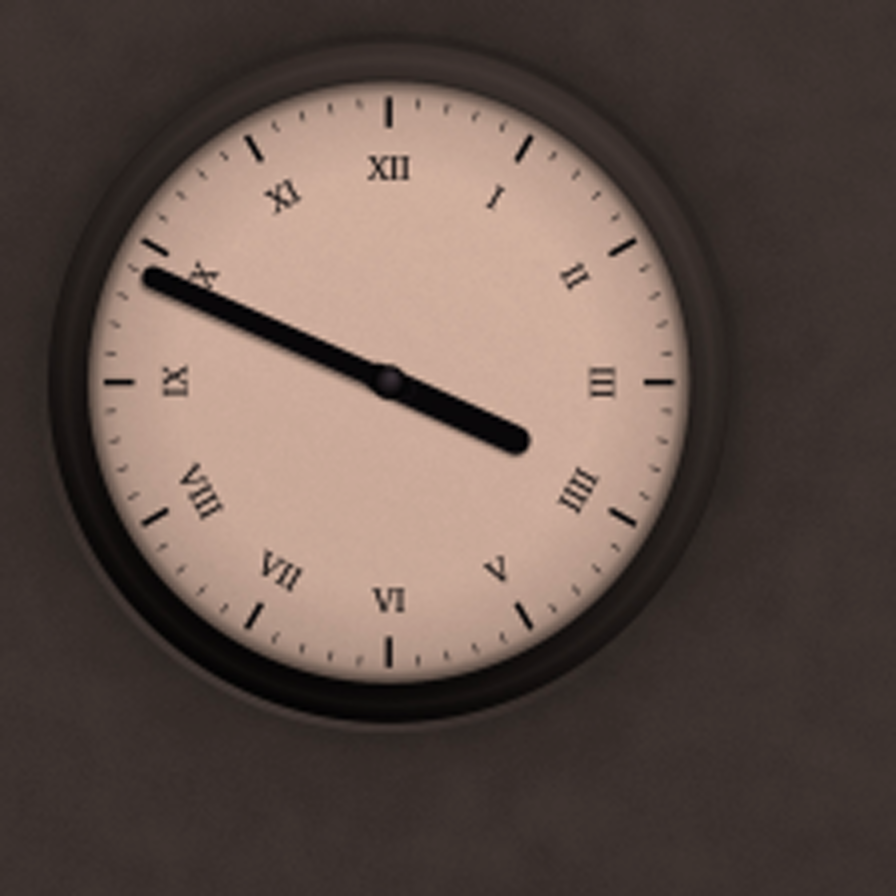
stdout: 3 h 49 min
